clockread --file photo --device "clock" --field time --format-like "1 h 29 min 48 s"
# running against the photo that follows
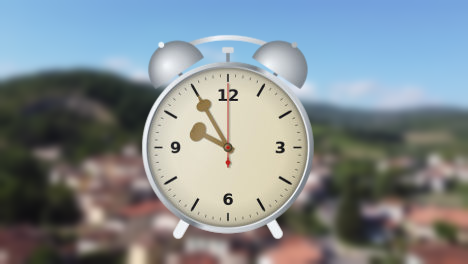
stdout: 9 h 55 min 00 s
